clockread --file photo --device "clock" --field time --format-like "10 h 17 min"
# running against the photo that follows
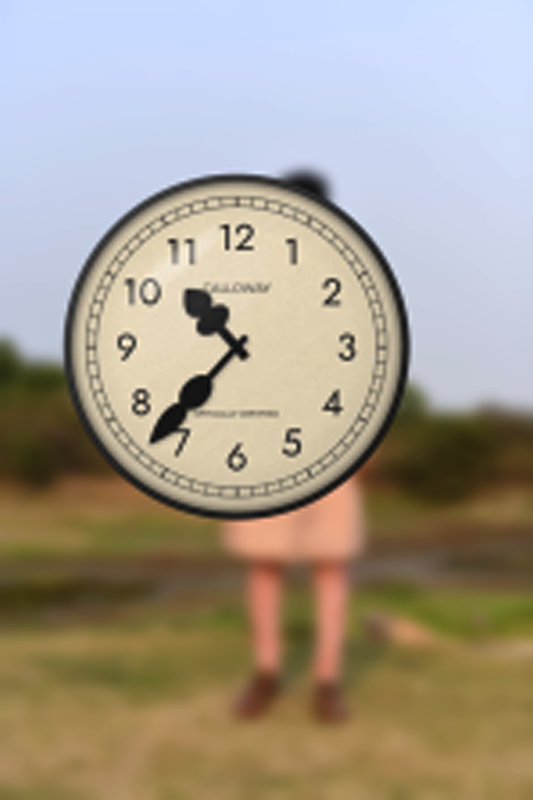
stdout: 10 h 37 min
